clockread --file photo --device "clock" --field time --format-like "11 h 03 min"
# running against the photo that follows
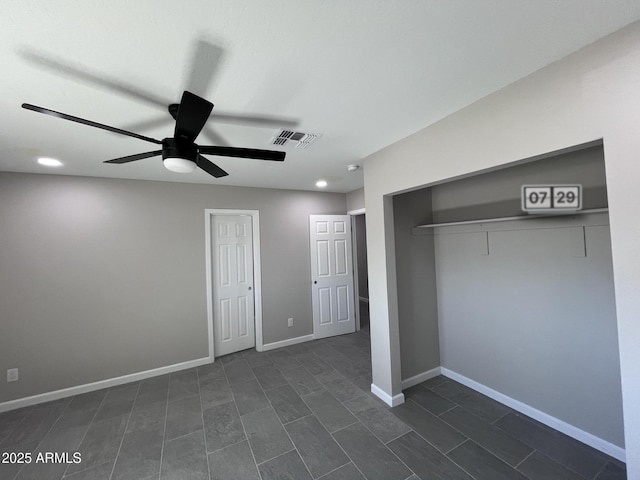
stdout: 7 h 29 min
